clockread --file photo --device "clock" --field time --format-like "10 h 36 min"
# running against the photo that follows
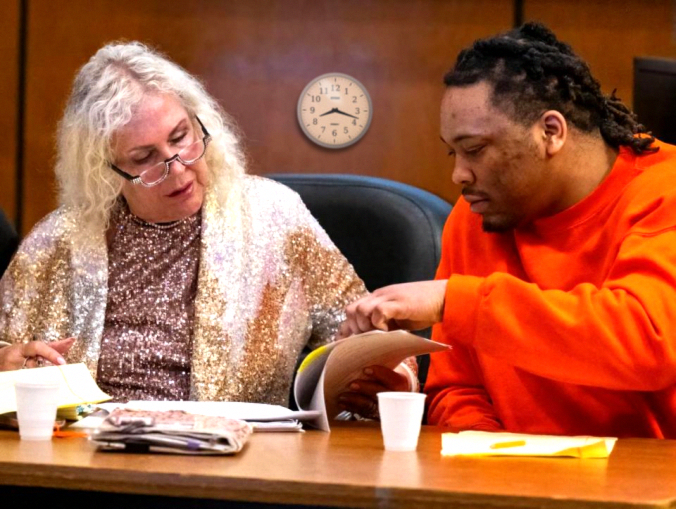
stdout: 8 h 18 min
